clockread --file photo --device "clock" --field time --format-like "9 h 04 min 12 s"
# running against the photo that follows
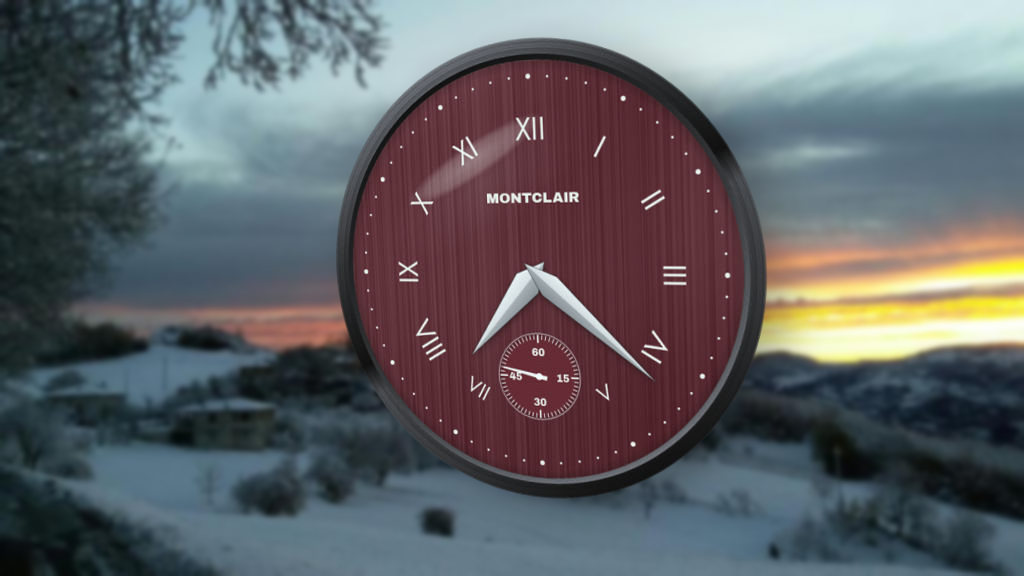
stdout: 7 h 21 min 47 s
